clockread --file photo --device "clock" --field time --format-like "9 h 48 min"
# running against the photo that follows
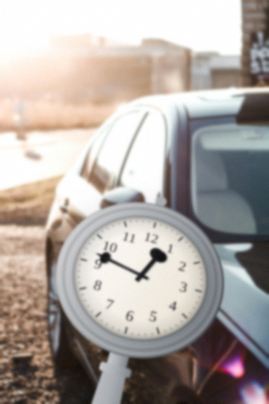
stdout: 12 h 47 min
